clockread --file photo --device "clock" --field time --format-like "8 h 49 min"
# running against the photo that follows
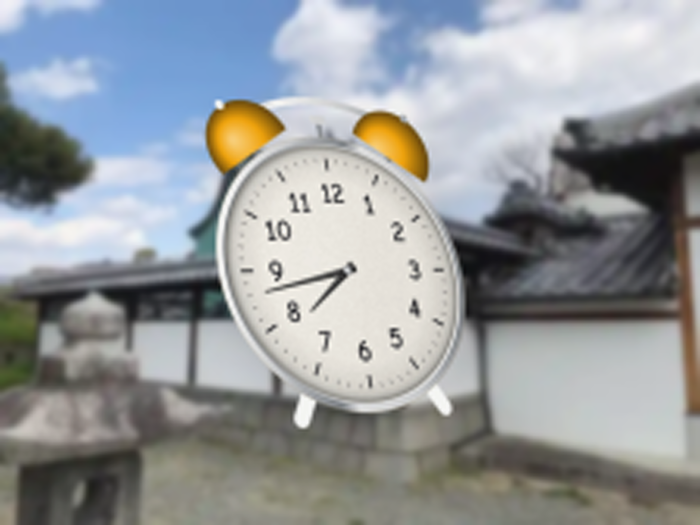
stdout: 7 h 43 min
